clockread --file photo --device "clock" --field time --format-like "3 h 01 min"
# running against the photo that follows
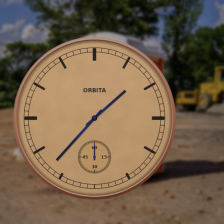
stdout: 1 h 37 min
